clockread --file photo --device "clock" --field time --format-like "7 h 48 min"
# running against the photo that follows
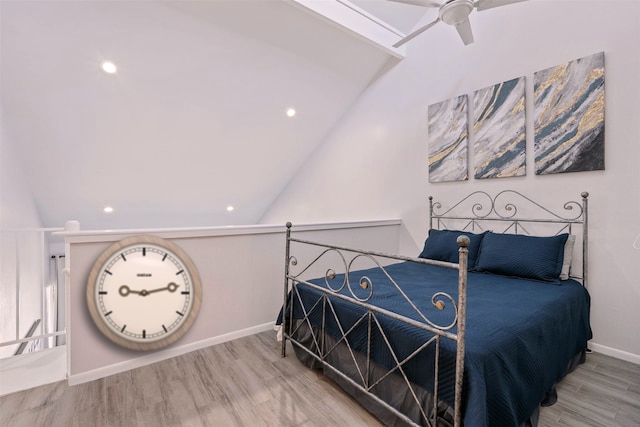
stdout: 9 h 13 min
